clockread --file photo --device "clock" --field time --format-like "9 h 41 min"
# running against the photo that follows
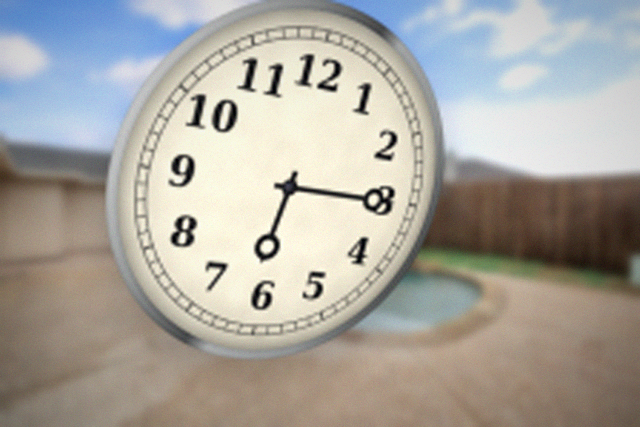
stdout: 6 h 15 min
